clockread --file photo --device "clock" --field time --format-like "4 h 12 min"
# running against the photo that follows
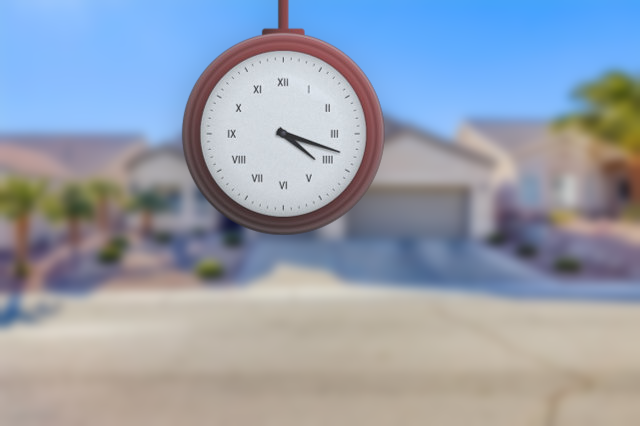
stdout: 4 h 18 min
